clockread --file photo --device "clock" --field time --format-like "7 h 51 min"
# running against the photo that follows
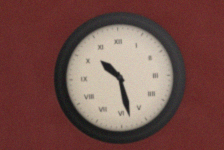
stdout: 10 h 28 min
